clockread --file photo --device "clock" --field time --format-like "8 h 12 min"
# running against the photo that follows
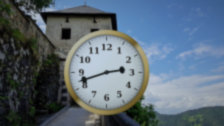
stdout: 2 h 42 min
